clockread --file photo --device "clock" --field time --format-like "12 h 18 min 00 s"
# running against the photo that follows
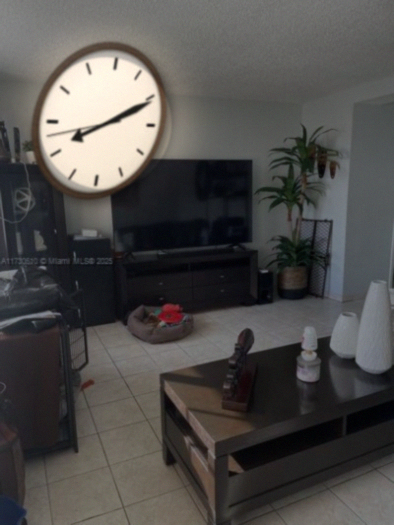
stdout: 8 h 10 min 43 s
